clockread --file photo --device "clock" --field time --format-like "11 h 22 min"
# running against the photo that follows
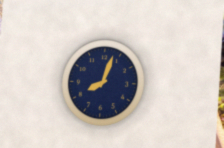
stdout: 8 h 03 min
